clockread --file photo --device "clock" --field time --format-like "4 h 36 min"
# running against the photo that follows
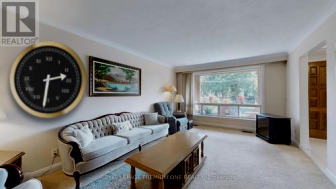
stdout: 2 h 31 min
